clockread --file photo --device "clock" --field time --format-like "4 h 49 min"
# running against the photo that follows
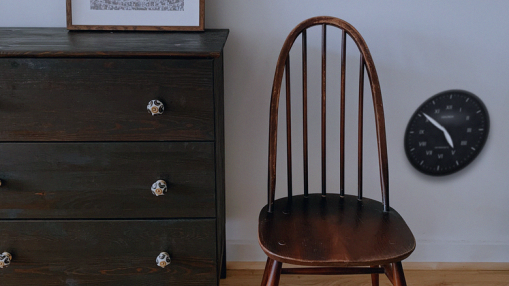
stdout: 4 h 51 min
